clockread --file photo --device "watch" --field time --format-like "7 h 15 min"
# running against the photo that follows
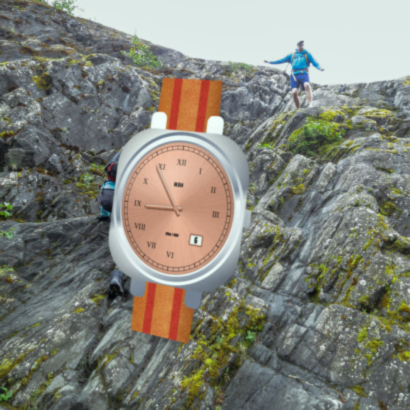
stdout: 8 h 54 min
